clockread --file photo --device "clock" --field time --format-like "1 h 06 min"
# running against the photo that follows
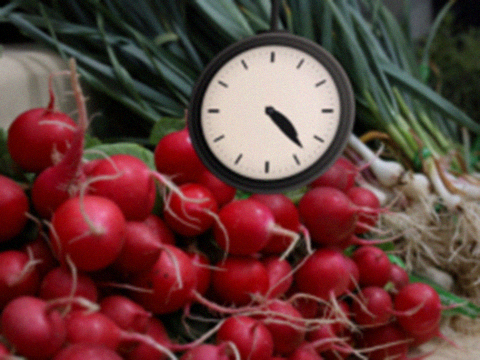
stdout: 4 h 23 min
